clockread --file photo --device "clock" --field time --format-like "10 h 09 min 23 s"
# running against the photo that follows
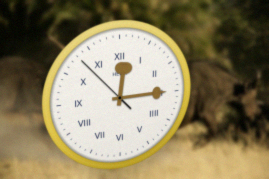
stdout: 12 h 14 min 53 s
